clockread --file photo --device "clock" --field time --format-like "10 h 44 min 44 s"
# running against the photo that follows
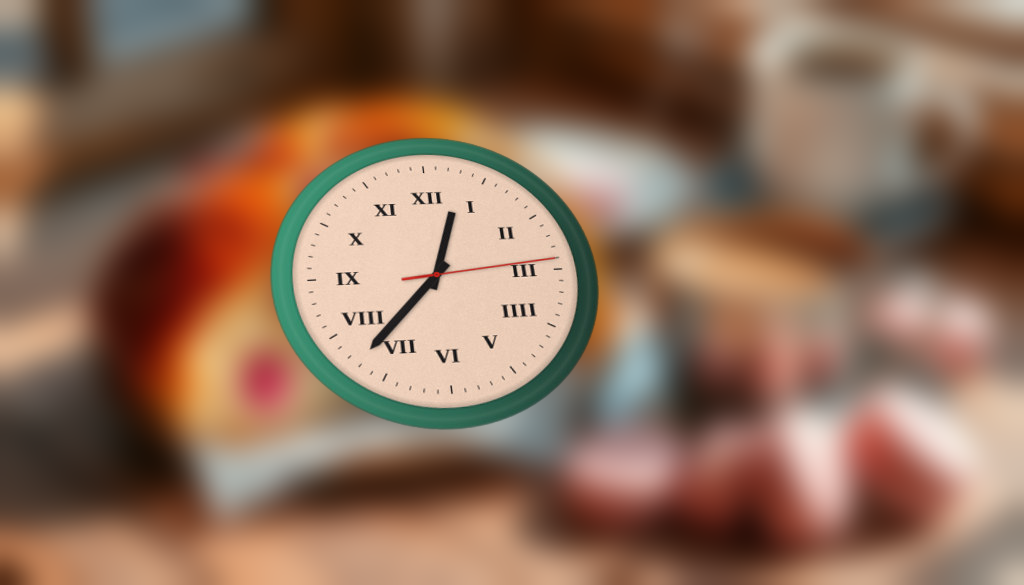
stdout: 12 h 37 min 14 s
